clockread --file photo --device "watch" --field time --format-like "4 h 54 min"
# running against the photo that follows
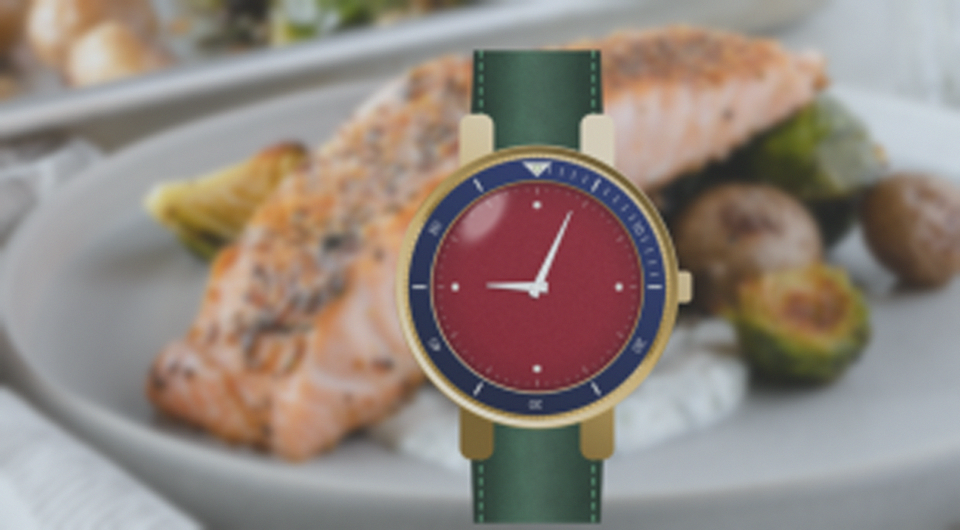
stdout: 9 h 04 min
